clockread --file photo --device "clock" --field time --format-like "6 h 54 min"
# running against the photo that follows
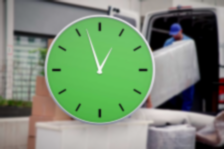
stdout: 12 h 57 min
